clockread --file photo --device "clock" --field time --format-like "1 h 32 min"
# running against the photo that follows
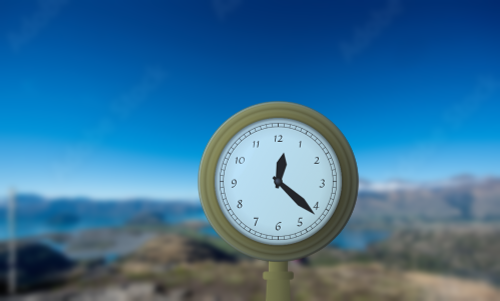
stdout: 12 h 22 min
